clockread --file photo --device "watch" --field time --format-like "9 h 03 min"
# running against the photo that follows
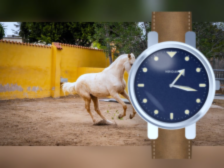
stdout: 1 h 17 min
